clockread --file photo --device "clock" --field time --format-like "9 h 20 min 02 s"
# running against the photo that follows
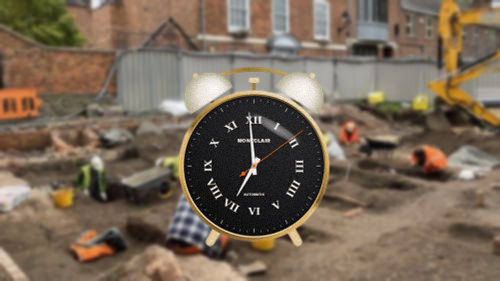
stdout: 6 h 59 min 09 s
